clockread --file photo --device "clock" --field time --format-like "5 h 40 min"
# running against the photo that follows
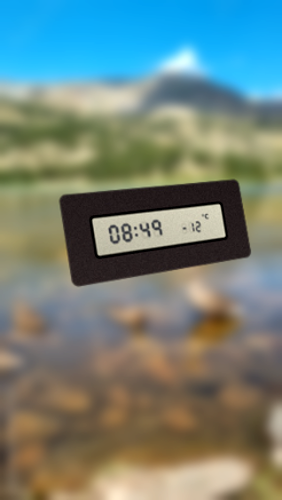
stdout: 8 h 49 min
